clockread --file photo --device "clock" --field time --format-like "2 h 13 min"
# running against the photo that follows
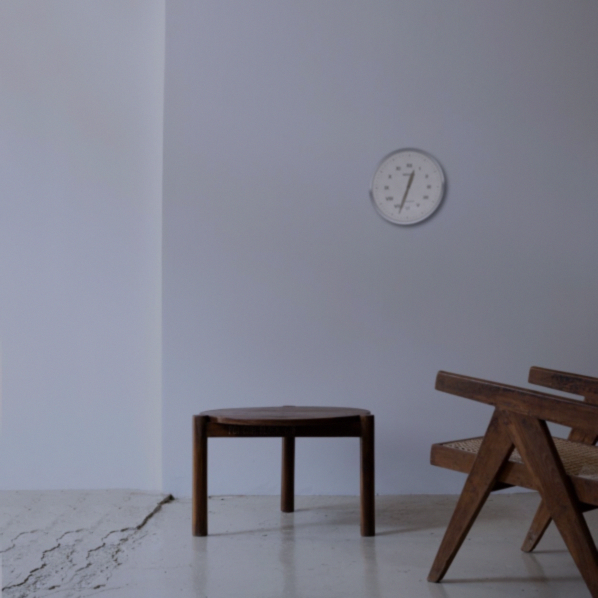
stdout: 12 h 33 min
